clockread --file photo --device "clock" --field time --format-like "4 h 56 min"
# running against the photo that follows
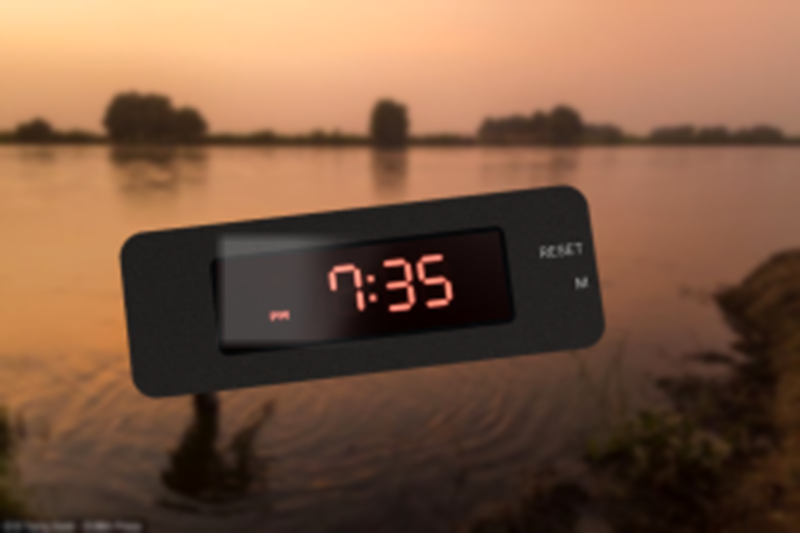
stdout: 7 h 35 min
